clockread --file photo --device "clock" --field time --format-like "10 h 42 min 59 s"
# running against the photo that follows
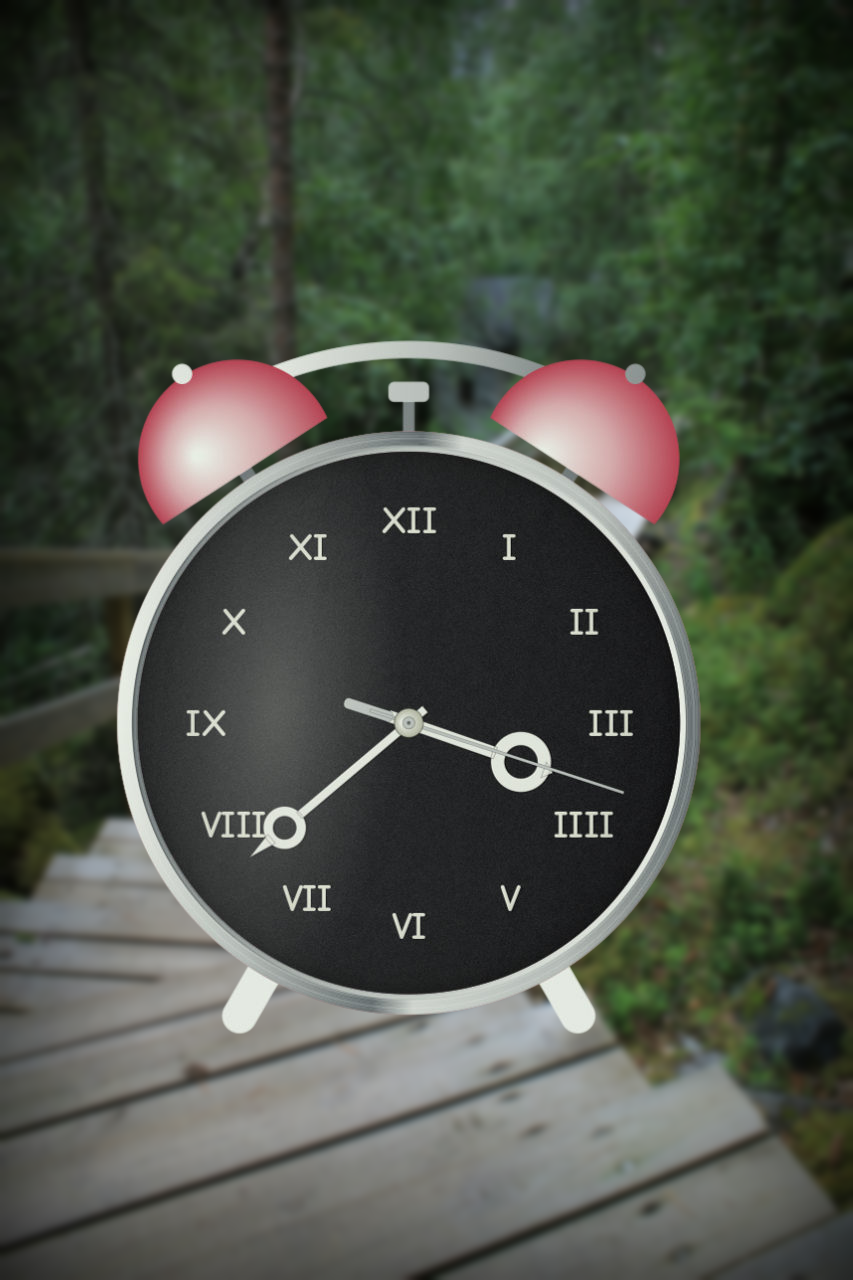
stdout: 3 h 38 min 18 s
